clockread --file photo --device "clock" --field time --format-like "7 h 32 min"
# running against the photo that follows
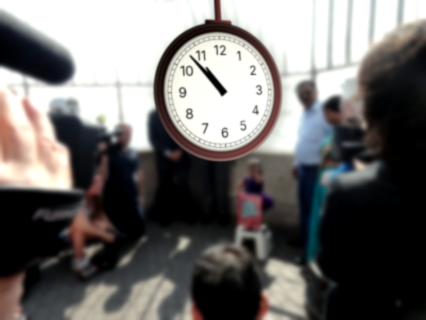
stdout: 10 h 53 min
